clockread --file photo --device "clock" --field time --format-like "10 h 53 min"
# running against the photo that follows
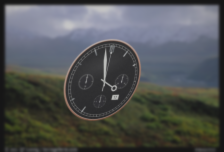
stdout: 3 h 58 min
